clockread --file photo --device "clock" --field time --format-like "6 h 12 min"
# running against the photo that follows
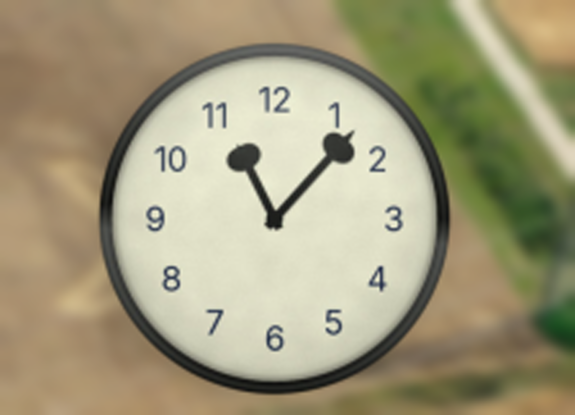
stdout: 11 h 07 min
